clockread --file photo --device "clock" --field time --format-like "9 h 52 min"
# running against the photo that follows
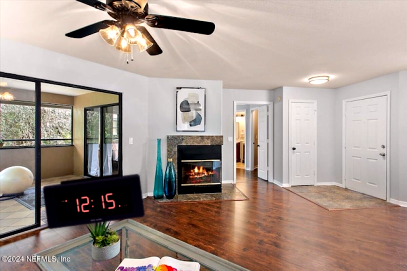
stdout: 12 h 15 min
